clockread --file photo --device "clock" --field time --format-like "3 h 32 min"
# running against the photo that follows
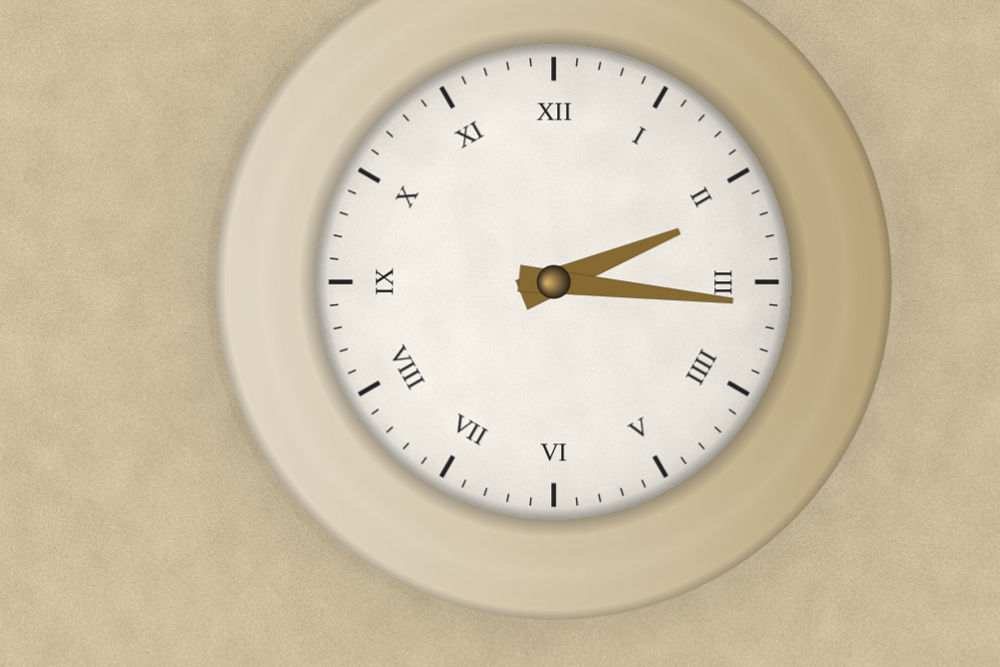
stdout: 2 h 16 min
